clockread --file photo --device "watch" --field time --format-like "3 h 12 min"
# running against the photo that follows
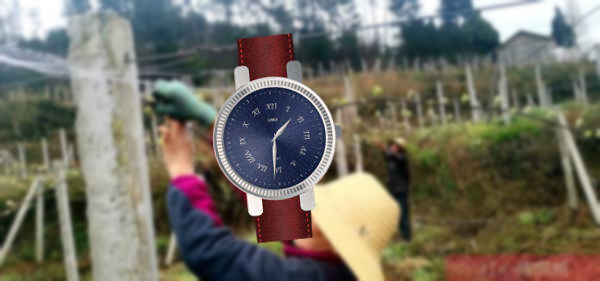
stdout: 1 h 31 min
